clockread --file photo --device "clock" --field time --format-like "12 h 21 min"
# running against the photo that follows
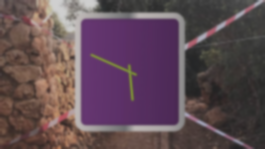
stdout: 5 h 49 min
